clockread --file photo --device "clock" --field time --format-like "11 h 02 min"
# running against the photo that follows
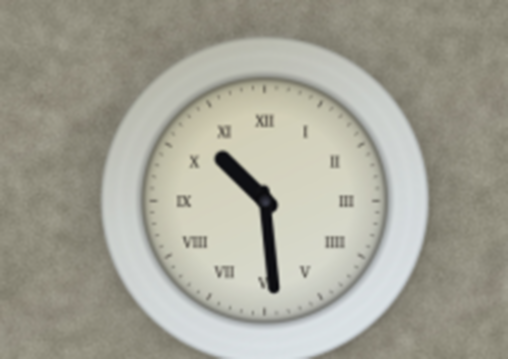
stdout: 10 h 29 min
